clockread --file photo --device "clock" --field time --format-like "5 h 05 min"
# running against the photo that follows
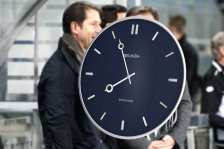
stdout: 7 h 56 min
